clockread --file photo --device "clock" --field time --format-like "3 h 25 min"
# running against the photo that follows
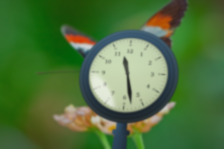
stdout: 11 h 28 min
